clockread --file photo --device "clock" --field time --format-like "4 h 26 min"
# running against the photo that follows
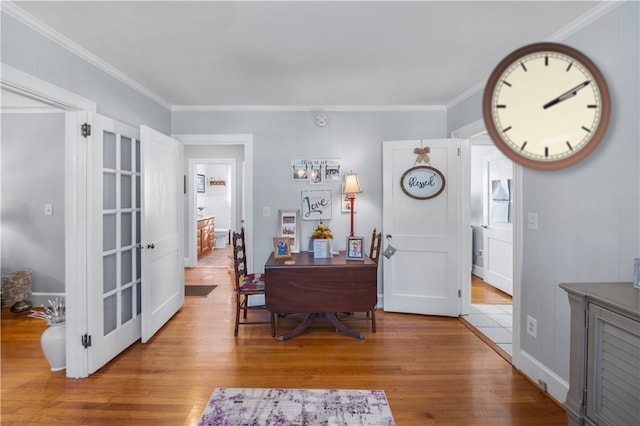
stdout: 2 h 10 min
